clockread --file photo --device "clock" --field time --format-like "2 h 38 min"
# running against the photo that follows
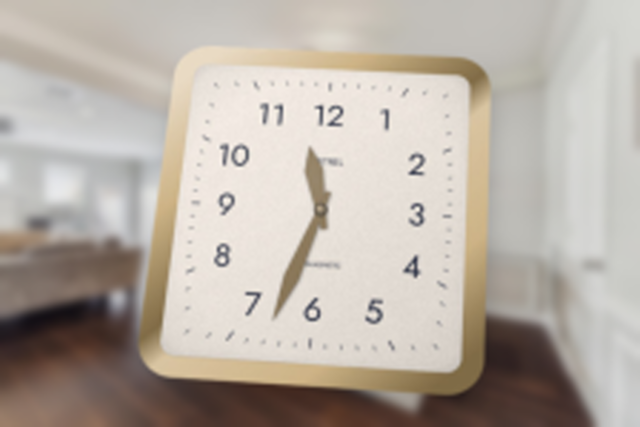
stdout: 11 h 33 min
